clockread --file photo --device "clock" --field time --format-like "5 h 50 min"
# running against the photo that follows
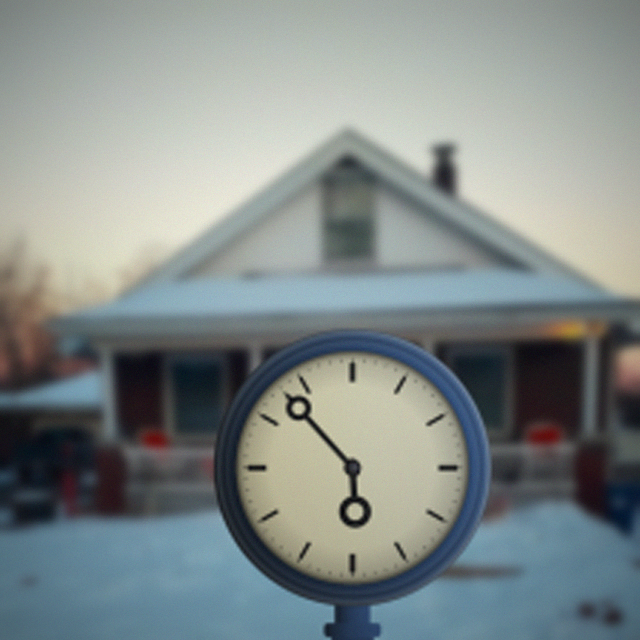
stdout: 5 h 53 min
